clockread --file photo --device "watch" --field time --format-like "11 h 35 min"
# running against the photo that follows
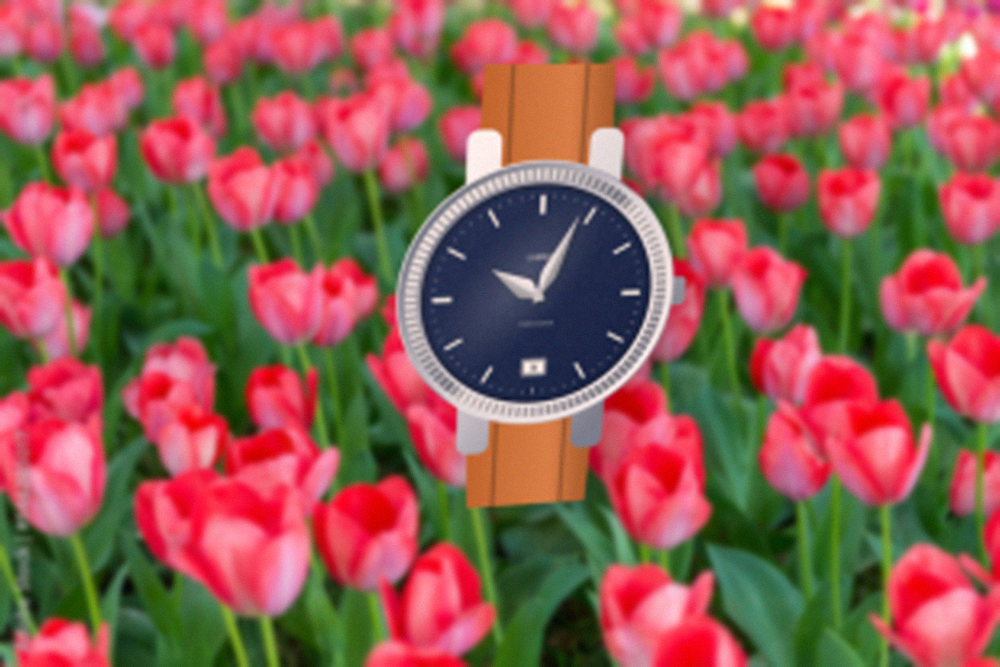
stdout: 10 h 04 min
